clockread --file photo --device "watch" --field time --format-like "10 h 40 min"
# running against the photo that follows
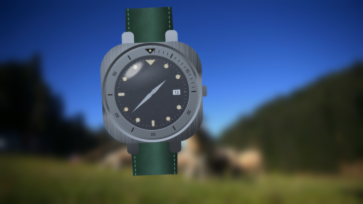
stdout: 1 h 38 min
